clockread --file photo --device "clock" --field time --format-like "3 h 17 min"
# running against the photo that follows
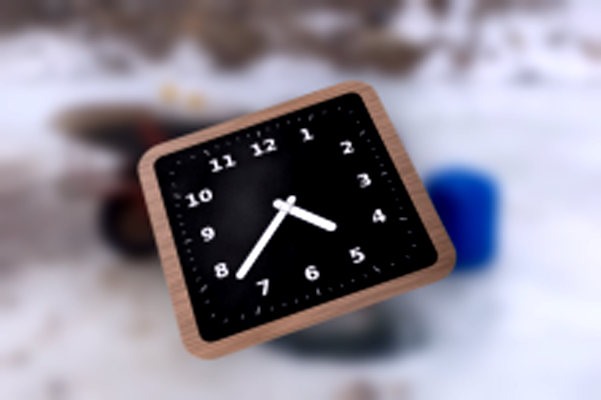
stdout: 4 h 38 min
